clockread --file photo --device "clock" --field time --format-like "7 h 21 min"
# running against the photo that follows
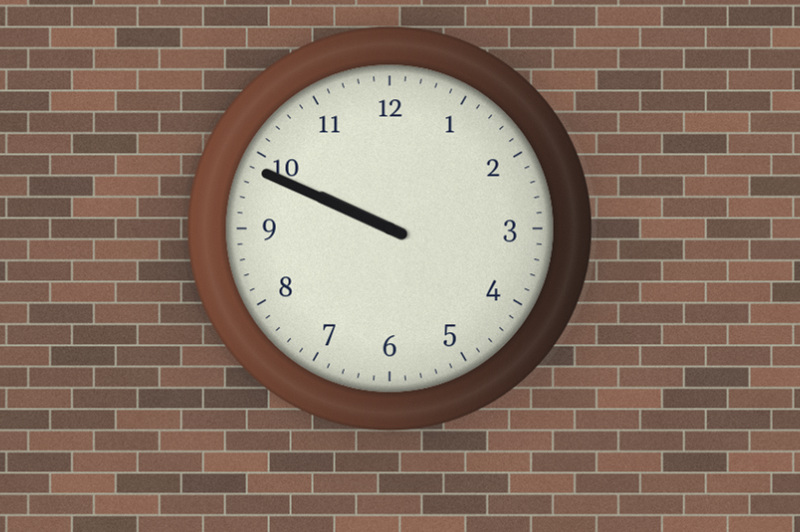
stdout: 9 h 49 min
